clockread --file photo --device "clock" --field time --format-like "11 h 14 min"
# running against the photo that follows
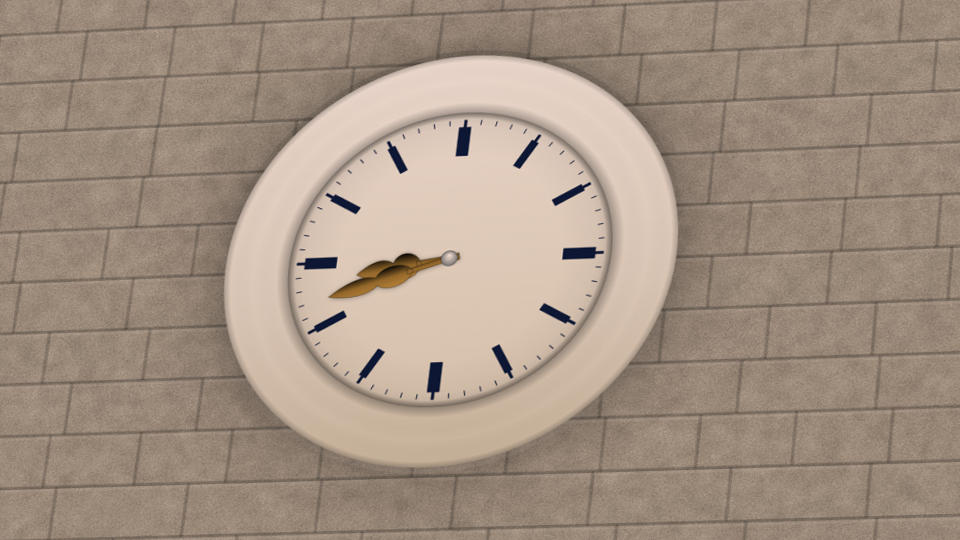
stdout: 8 h 42 min
